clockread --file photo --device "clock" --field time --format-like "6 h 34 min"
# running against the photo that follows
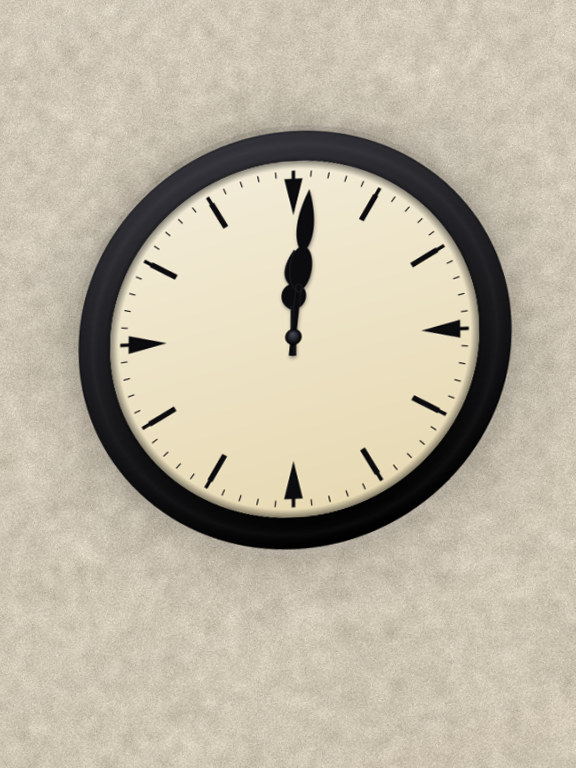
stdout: 12 h 01 min
